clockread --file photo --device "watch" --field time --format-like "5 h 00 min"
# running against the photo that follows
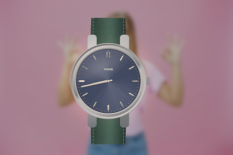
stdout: 8 h 43 min
